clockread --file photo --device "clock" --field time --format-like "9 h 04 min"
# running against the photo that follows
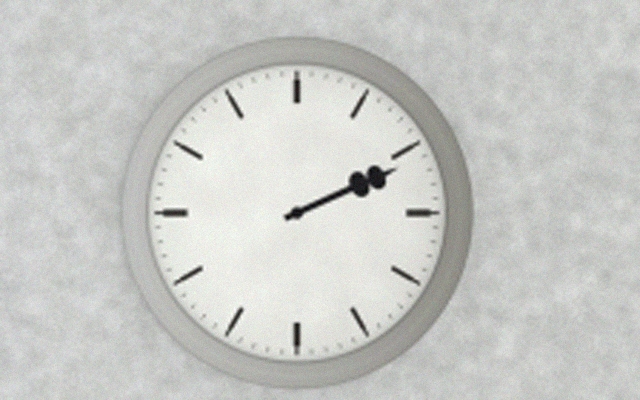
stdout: 2 h 11 min
